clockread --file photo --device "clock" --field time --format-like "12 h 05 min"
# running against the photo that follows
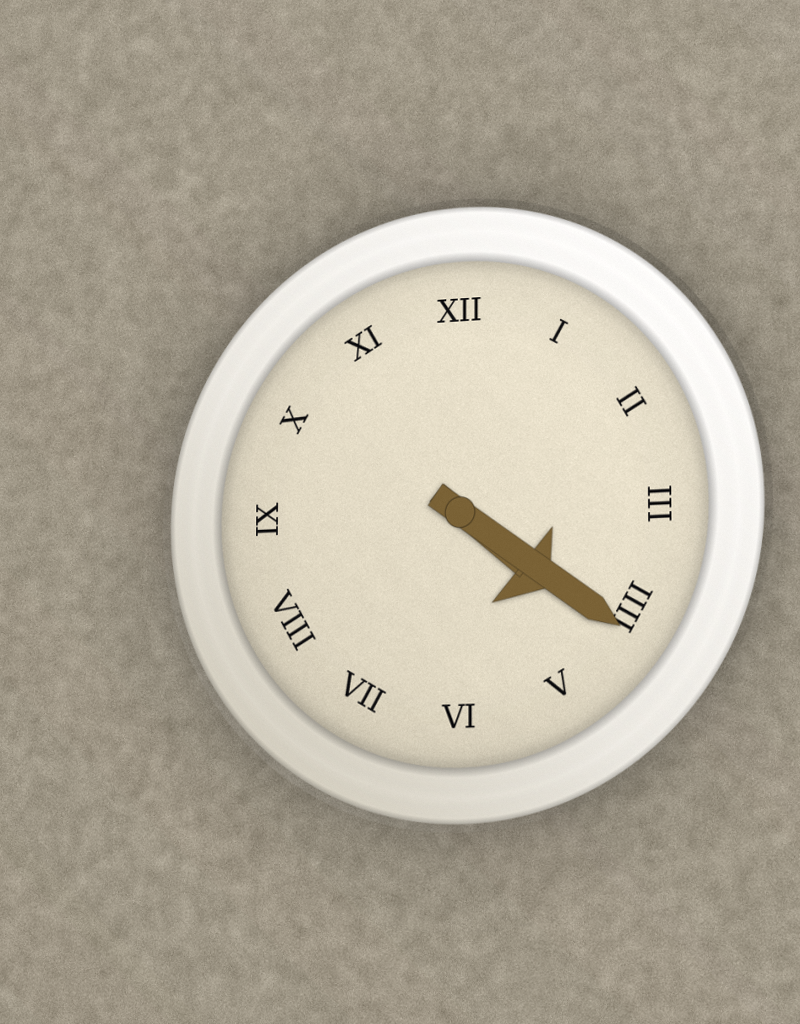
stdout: 4 h 21 min
